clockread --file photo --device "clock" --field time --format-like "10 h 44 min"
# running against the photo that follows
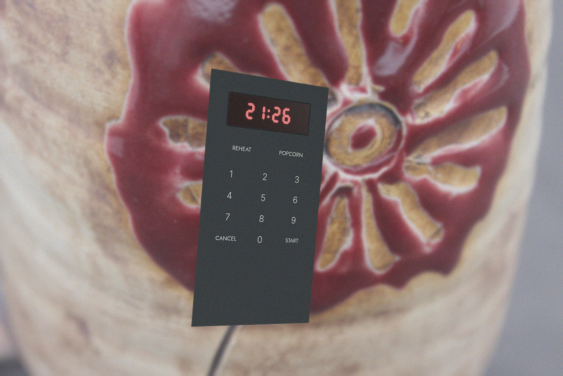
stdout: 21 h 26 min
